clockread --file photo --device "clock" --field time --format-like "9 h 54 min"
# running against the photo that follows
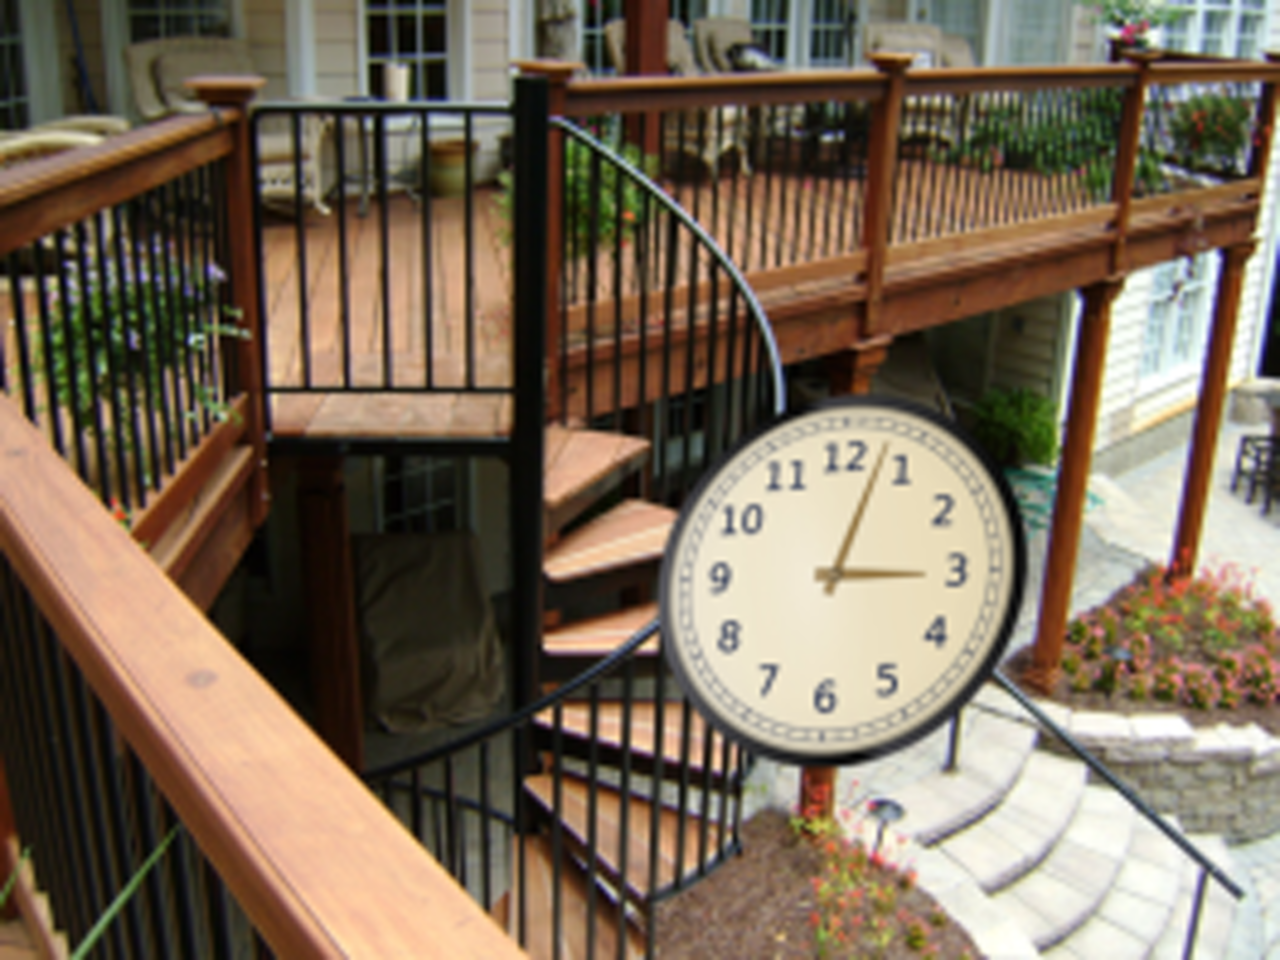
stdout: 3 h 03 min
